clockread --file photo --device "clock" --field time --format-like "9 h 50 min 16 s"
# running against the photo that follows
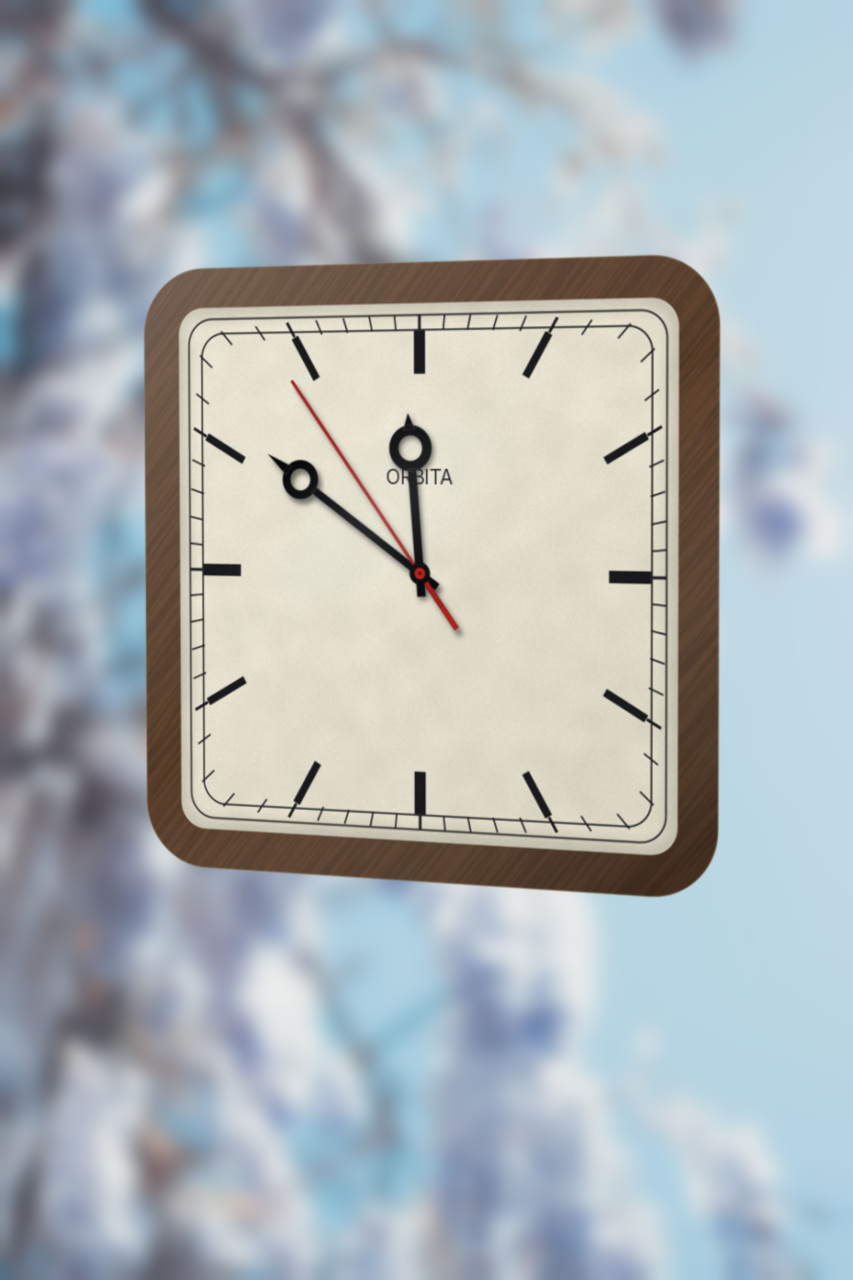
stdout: 11 h 50 min 54 s
